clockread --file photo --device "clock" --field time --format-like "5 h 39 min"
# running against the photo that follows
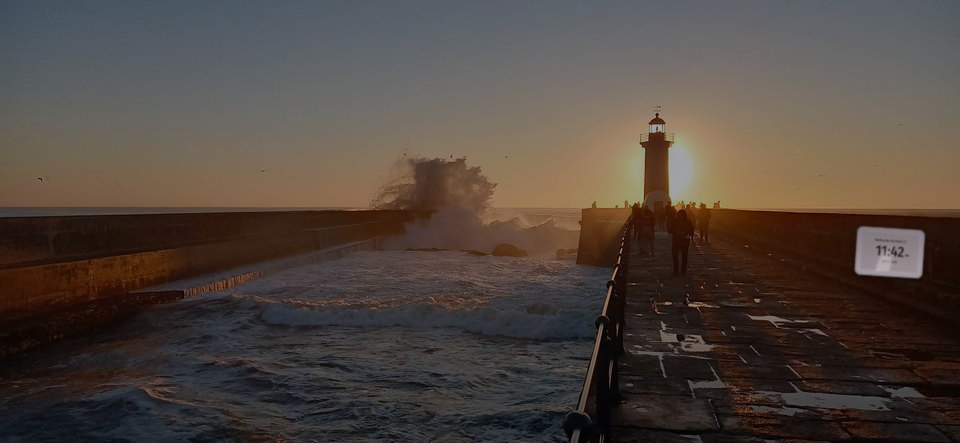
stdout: 11 h 42 min
